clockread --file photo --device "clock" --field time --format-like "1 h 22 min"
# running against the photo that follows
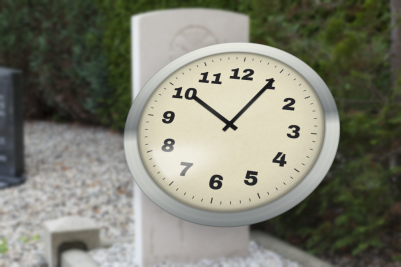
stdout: 10 h 05 min
